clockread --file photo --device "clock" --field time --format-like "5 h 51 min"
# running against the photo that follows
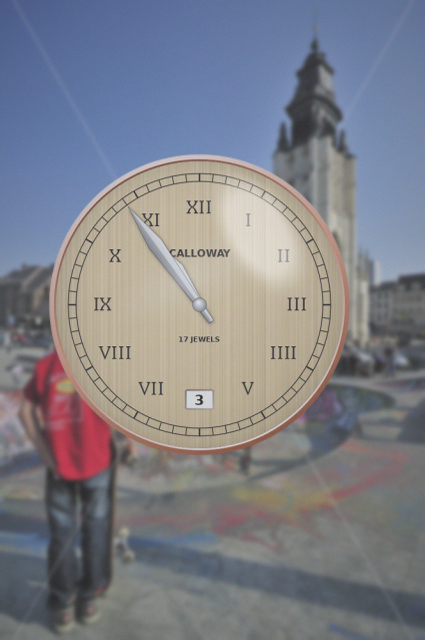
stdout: 10 h 54 min
